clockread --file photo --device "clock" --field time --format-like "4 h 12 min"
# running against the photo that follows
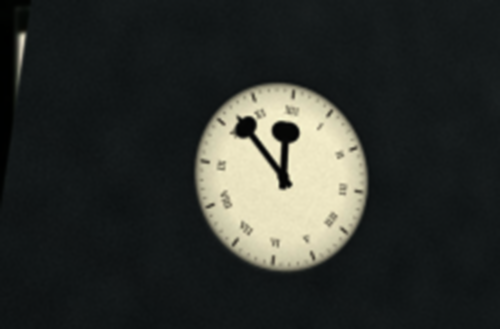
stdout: 11 h 52 min
